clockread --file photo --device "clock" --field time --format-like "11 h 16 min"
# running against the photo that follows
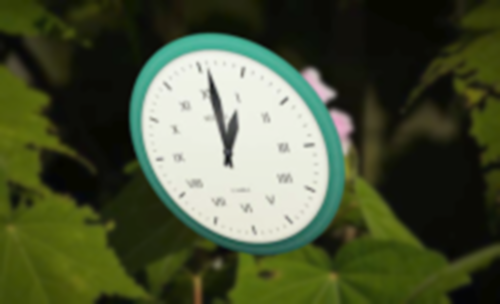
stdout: 1 h 01 min
